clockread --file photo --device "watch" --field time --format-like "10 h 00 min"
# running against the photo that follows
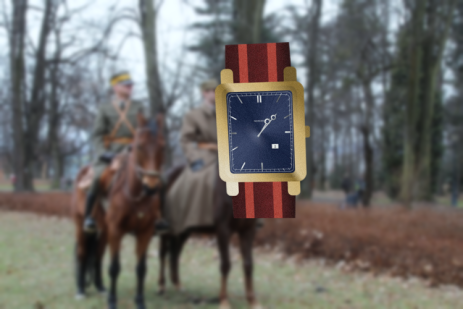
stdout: 1 h 07 min
